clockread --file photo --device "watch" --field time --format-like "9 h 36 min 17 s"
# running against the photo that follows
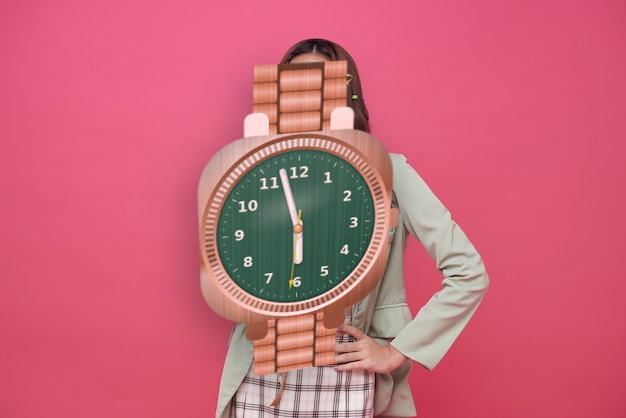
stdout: 5 h 57 min 31 s
